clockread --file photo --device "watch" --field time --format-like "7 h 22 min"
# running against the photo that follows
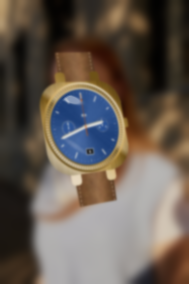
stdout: 2 h 42 min
